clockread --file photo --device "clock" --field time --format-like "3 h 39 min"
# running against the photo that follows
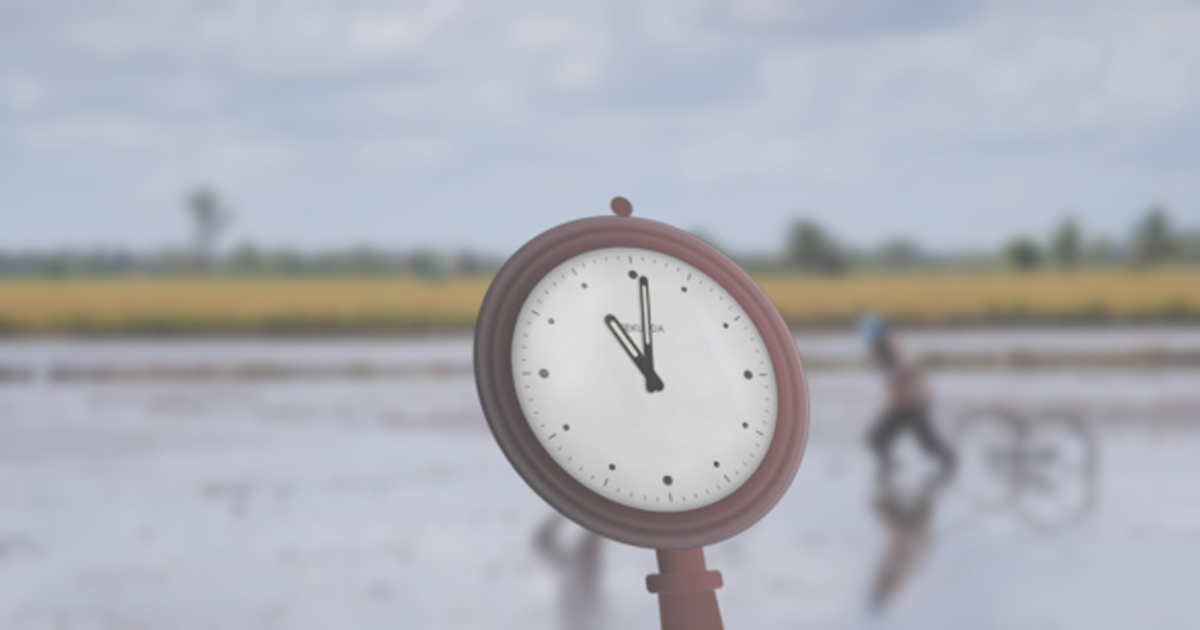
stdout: 11 h 01 min
